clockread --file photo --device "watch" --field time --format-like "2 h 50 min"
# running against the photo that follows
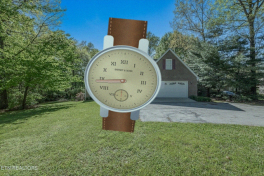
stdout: 8 h 44 min
